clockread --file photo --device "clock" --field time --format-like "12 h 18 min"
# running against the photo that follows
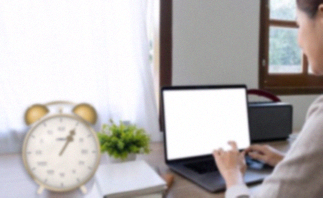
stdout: 1 h 05 min
